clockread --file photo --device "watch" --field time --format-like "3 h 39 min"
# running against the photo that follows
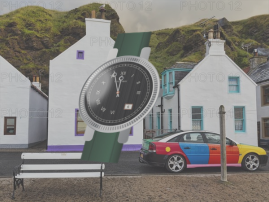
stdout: 11 h 56 min
